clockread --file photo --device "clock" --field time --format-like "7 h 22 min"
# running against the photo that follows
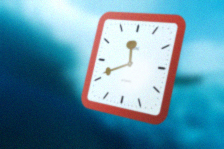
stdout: 11 h 41 min
